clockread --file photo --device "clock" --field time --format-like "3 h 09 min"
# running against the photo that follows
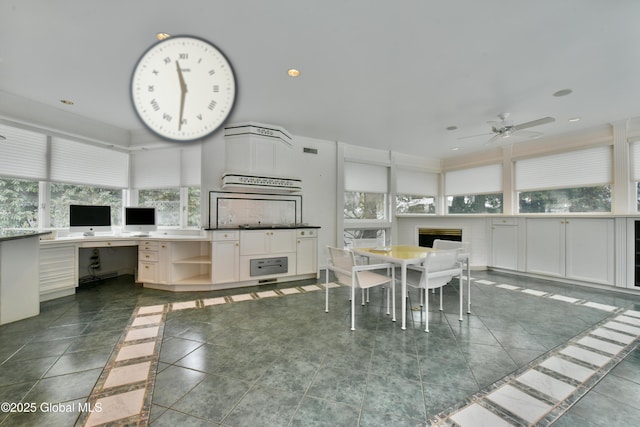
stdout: 11 h 31 min
